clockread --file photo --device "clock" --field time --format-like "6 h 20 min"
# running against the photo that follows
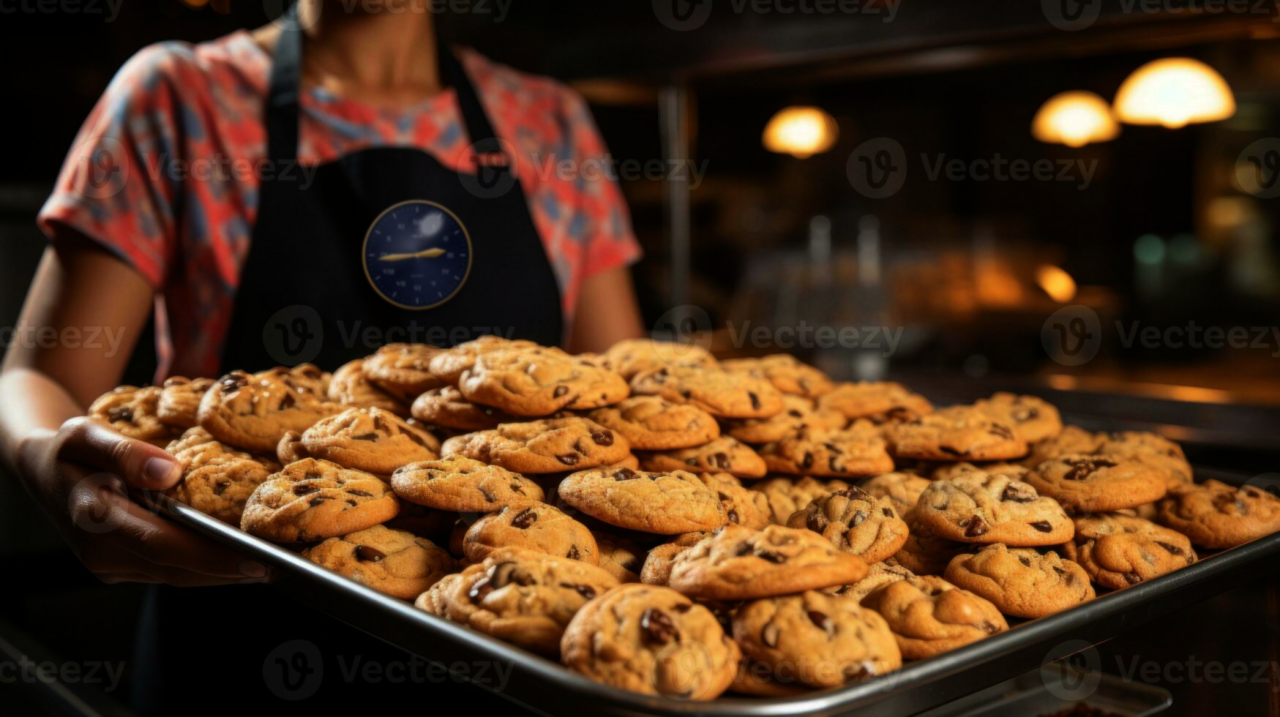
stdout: 2 h 44 min
